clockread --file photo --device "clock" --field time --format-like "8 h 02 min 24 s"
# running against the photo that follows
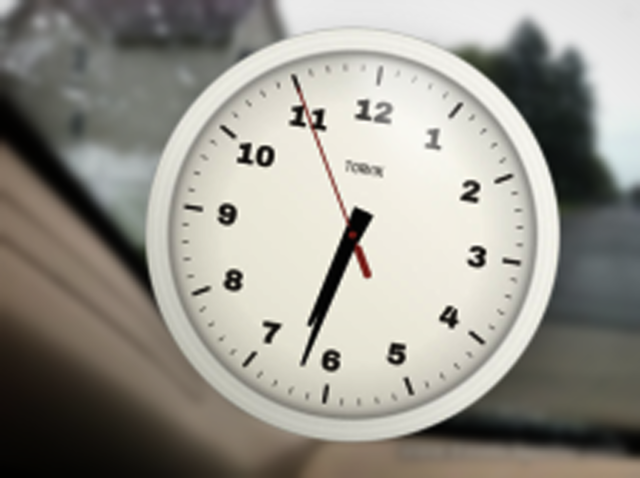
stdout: 6 h 31 min 55 s
